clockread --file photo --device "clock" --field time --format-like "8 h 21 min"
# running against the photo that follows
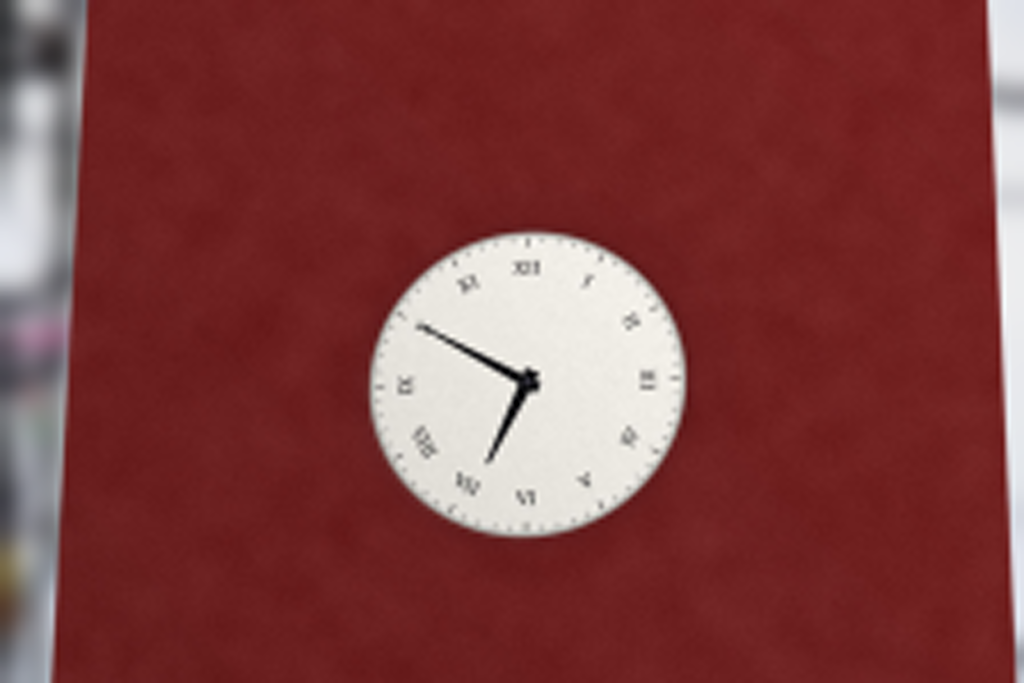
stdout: 6 h 50 min
